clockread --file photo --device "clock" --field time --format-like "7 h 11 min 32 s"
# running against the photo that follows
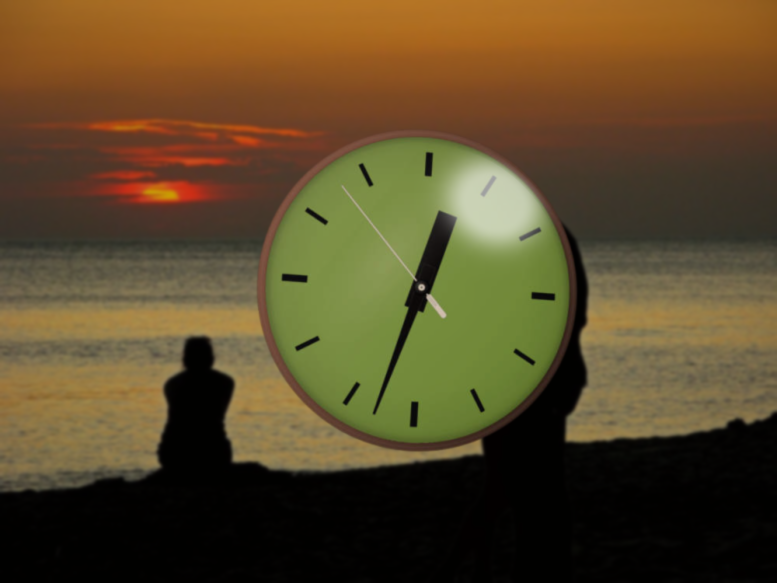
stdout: 12 h 32 min 53 s
